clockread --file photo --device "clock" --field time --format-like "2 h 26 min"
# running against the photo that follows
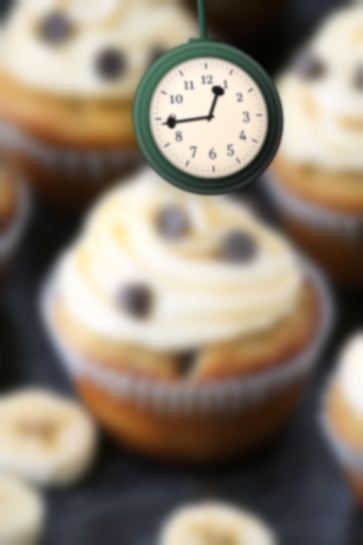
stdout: 12 h 44 min
